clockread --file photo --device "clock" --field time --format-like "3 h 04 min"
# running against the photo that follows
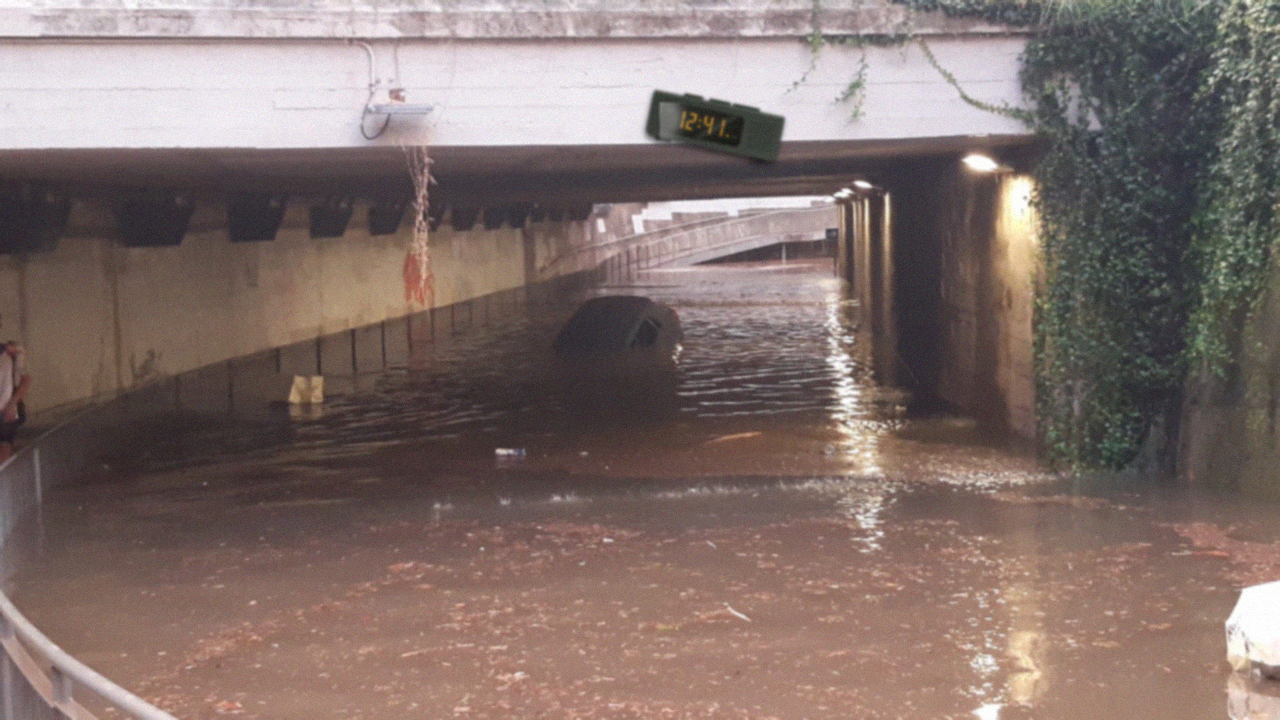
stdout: 12 h 41 min
